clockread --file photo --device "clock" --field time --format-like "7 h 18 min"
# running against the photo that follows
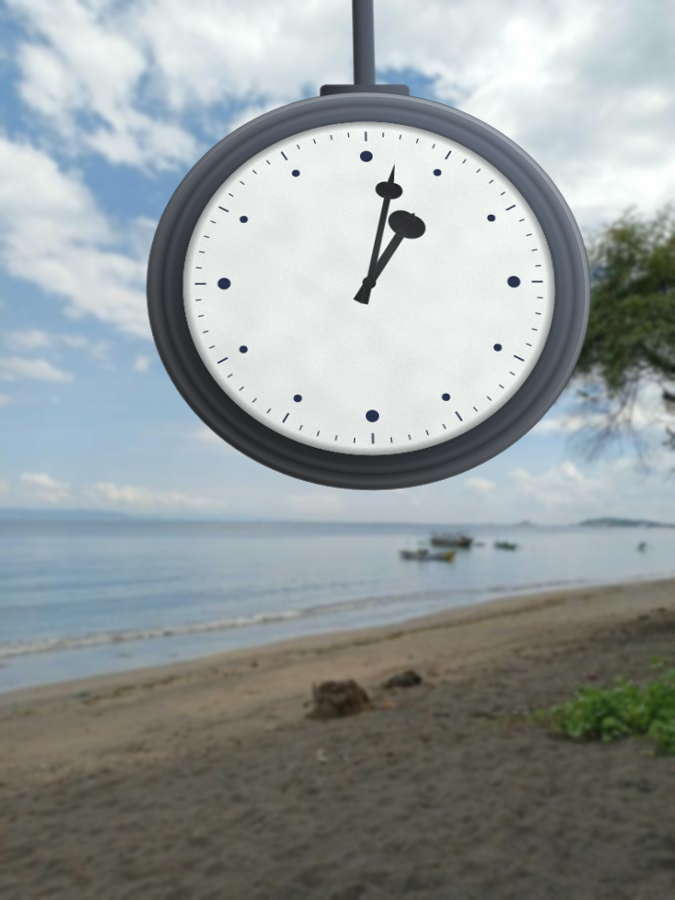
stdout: 1 h 02 min
